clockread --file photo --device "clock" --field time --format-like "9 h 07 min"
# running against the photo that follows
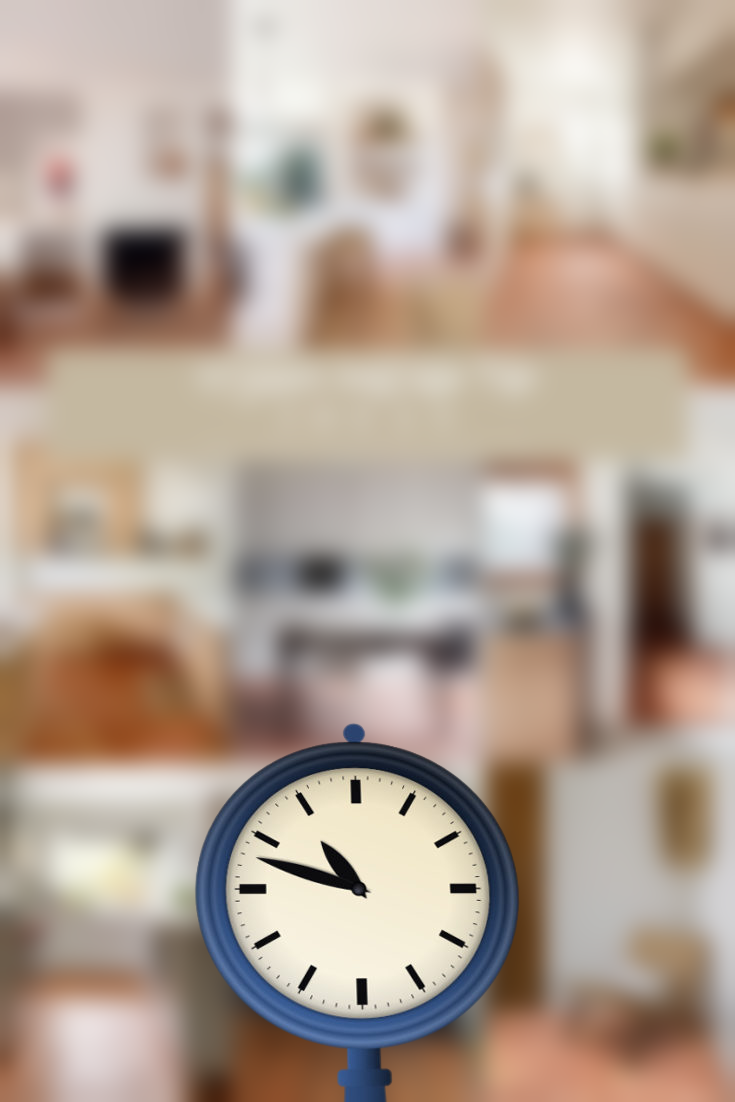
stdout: 10 h 48 min
